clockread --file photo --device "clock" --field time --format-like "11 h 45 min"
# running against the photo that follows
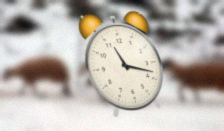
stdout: 11 h 18 min
